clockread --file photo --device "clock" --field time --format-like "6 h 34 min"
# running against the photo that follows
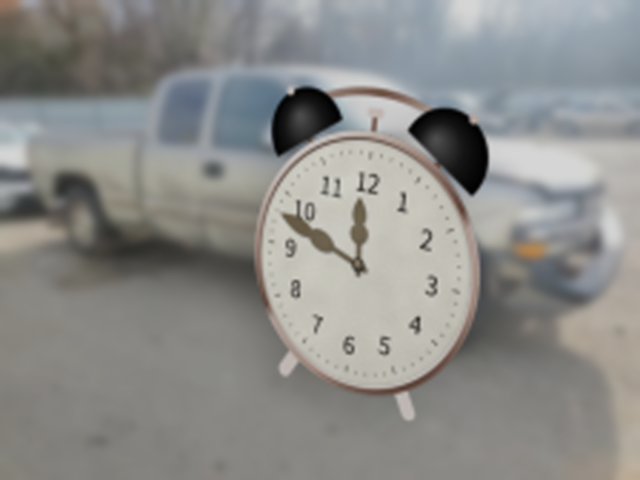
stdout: 11 h 48 min
